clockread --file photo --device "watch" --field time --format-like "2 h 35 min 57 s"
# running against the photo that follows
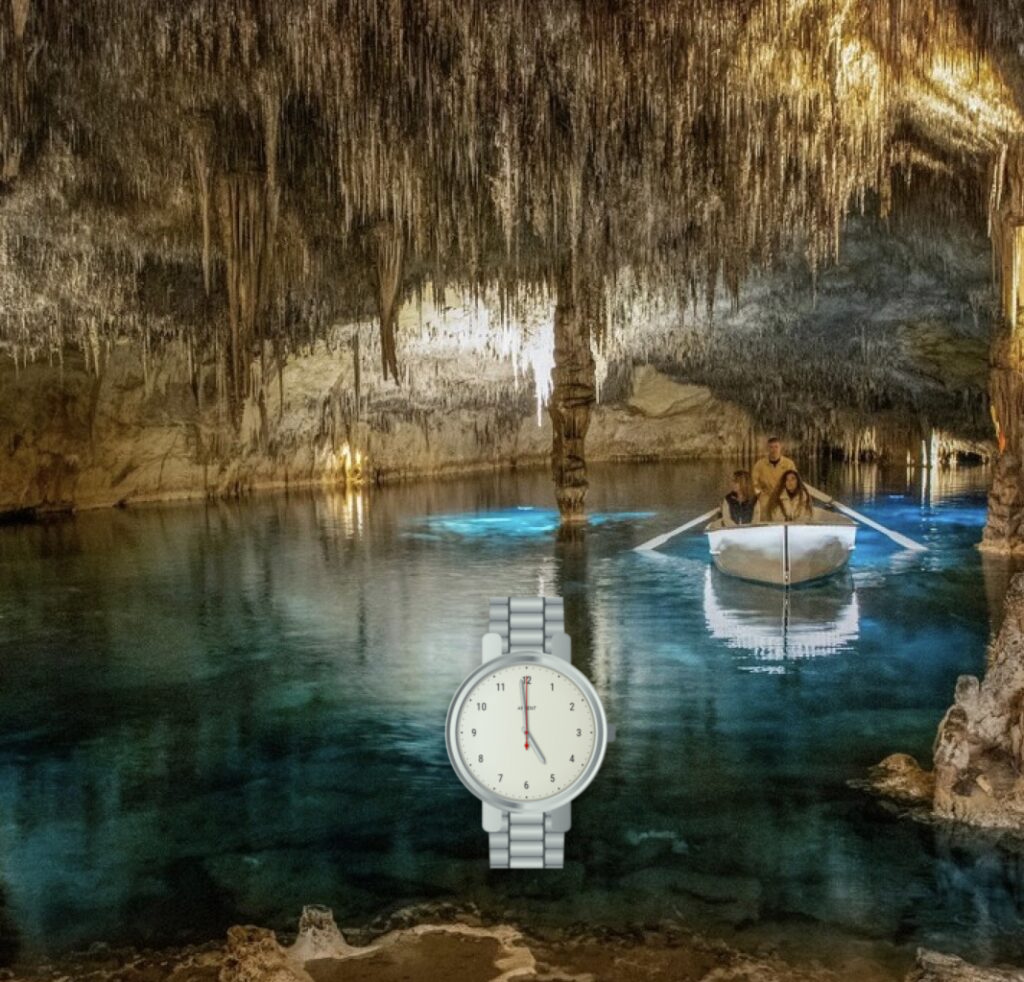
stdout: 4 h 59 min 00 s
